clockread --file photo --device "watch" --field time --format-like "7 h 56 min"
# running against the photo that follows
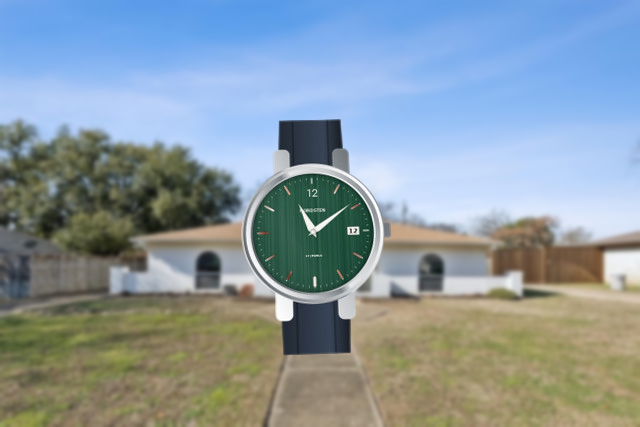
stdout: 11 h 09 min
